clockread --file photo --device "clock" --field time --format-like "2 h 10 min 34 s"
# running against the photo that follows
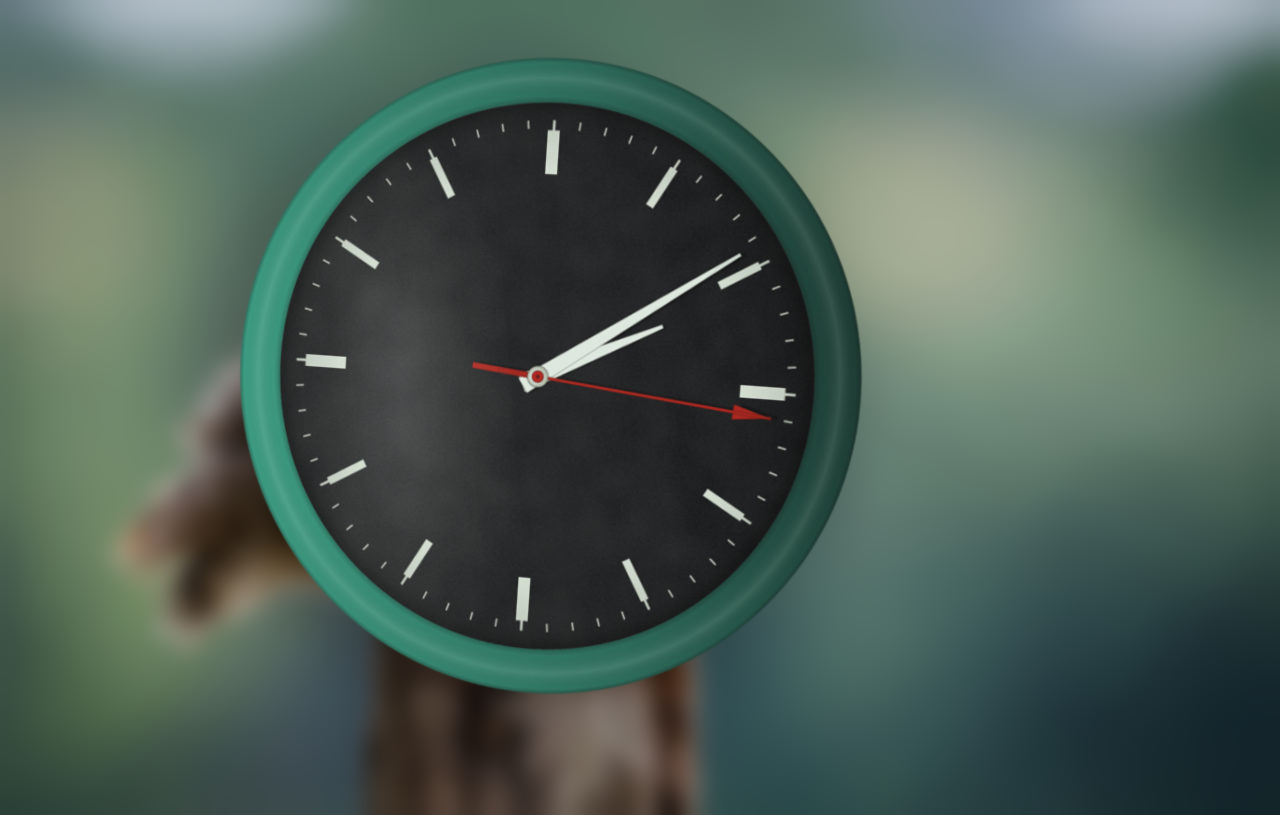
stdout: 2 h 09 min 16 s
